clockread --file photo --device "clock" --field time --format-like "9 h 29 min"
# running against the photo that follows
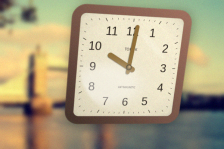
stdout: 10 h 01 min
